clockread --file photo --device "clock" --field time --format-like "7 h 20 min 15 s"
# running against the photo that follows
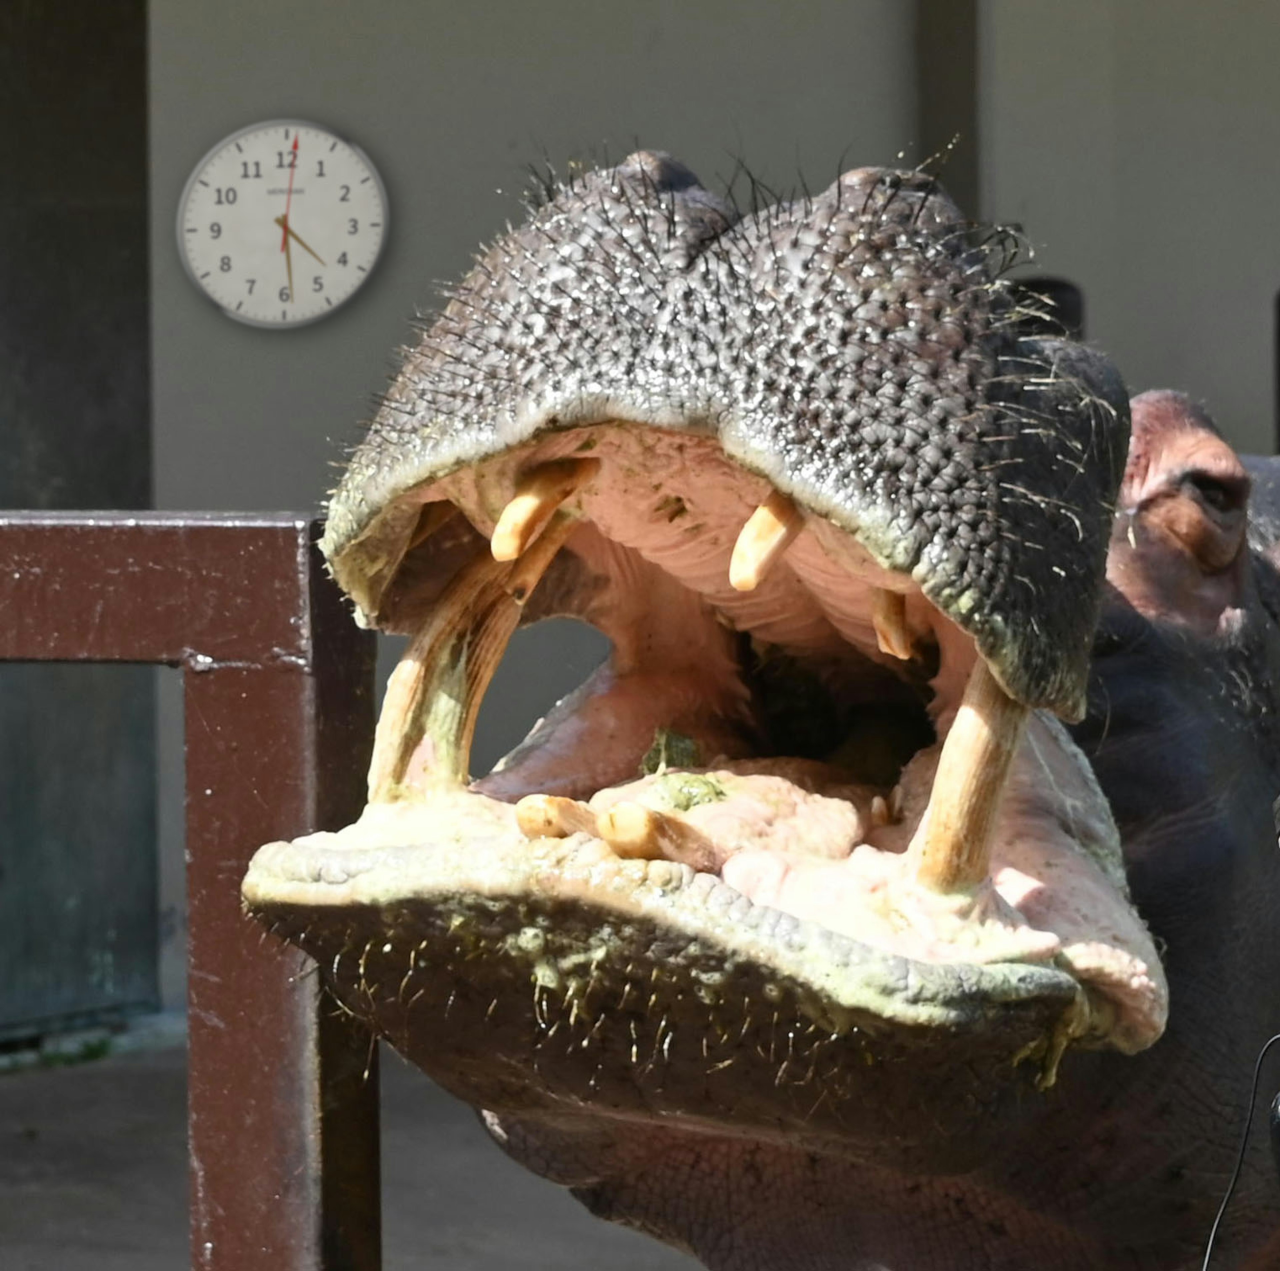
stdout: 4 h 29 min 01 s
